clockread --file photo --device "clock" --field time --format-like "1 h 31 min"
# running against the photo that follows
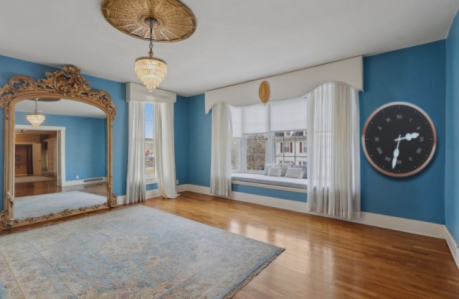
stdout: 2 h 32 min
